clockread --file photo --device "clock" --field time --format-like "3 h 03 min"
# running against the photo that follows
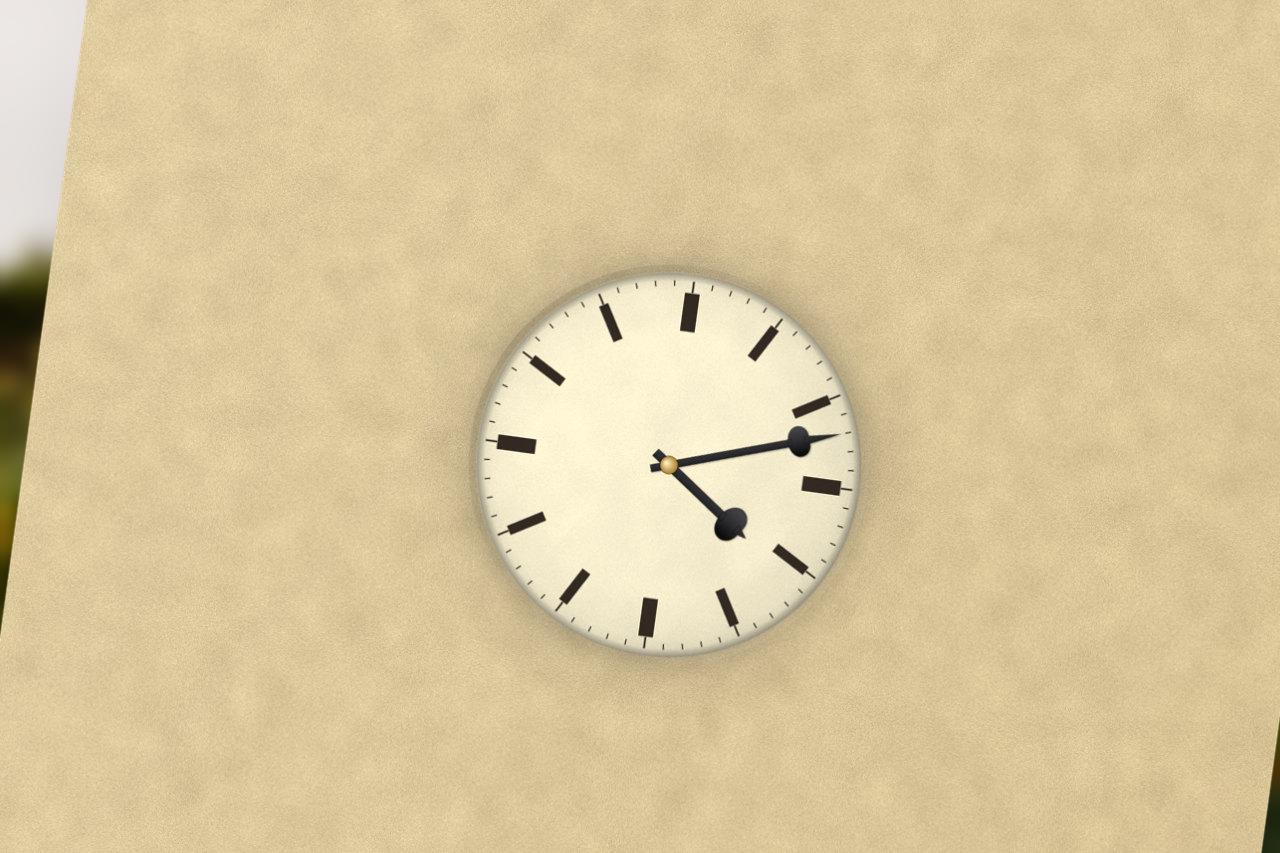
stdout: 4 h 12 min
